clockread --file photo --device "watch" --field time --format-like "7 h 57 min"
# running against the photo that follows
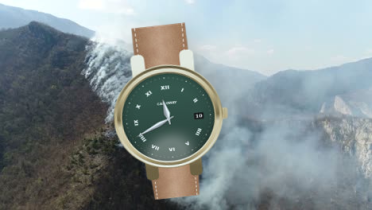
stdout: 11 h 41 min
